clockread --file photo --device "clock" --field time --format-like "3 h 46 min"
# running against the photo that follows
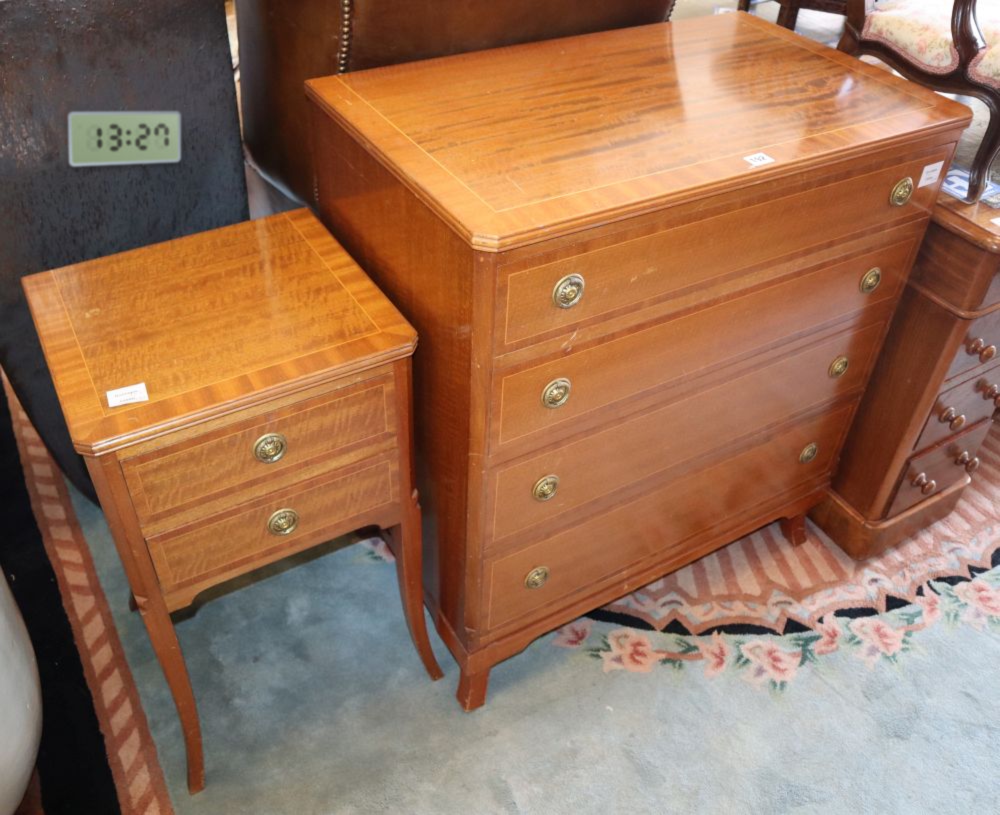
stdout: 13 h 27 min
